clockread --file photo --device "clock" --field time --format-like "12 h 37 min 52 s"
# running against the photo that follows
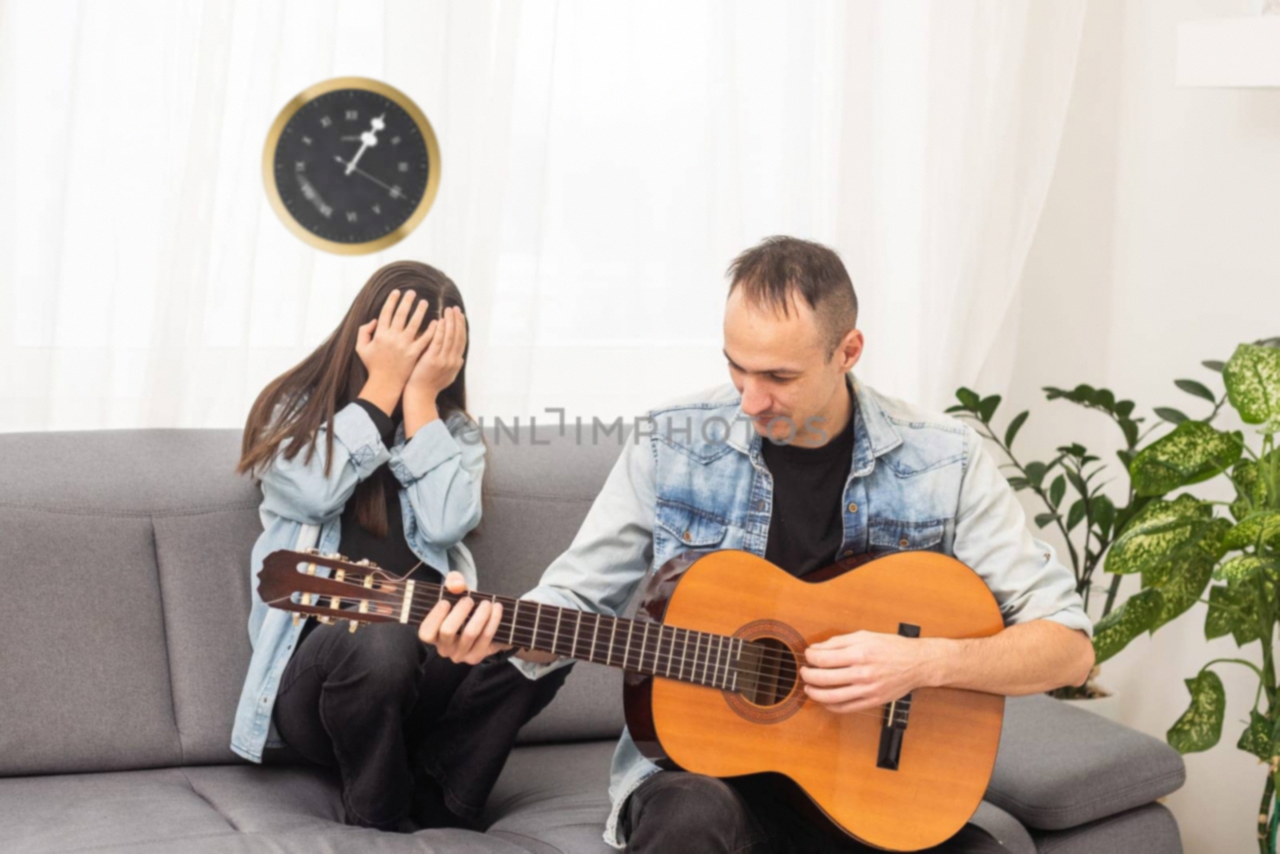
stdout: 1 h 05 min 20 s
